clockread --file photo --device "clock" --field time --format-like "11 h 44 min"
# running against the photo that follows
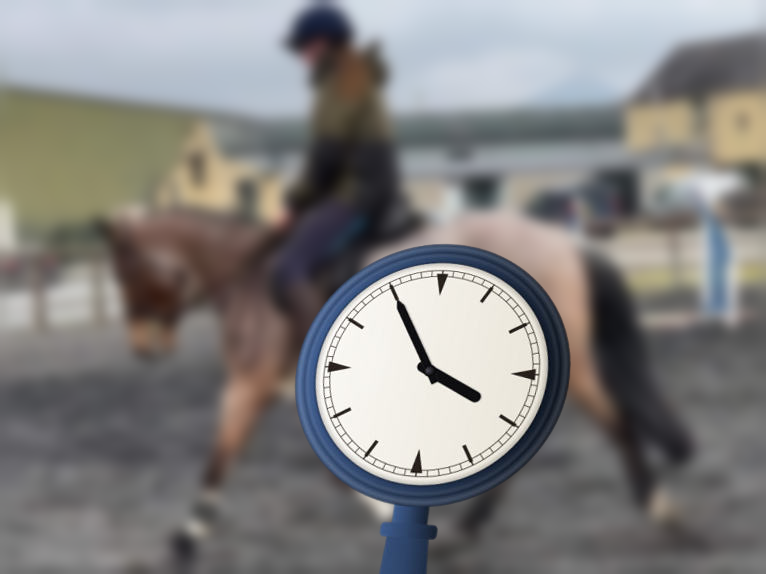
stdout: 3 h 55 min
